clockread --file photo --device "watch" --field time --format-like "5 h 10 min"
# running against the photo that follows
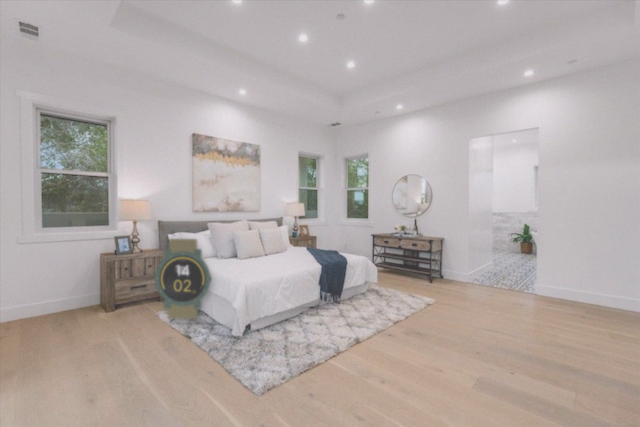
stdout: 14 h 02 min
